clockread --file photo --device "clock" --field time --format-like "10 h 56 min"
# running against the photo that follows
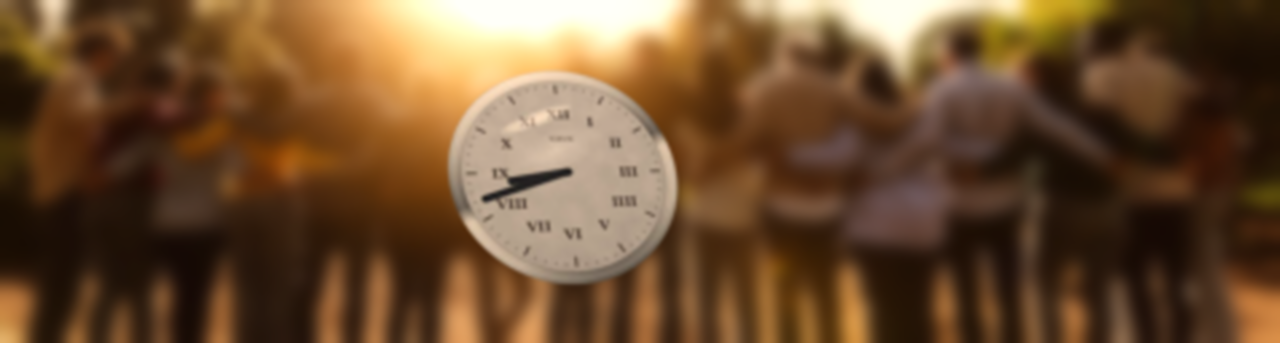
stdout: 8 h 42 min
